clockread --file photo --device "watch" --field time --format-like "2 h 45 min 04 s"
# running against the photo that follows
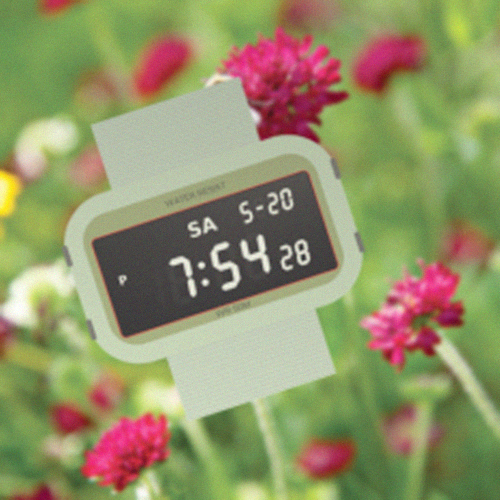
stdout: 7 h 54 min 28 s
